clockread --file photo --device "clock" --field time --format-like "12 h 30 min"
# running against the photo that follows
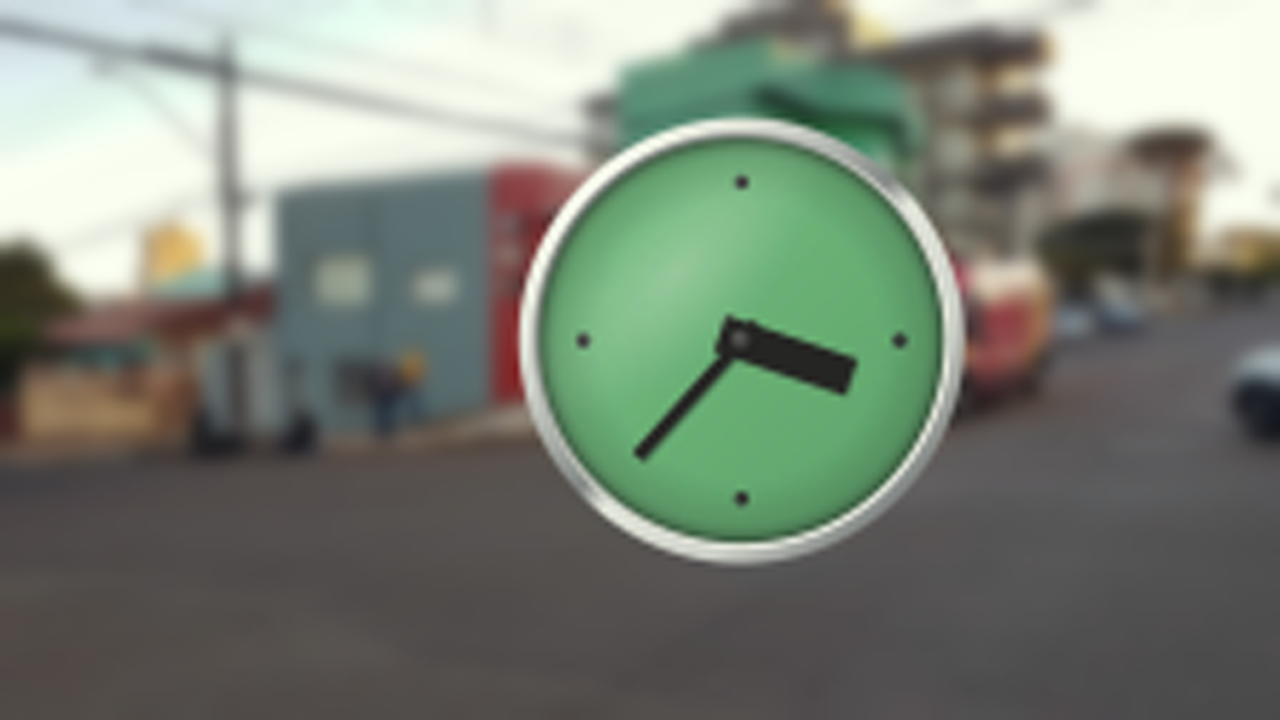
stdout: 3 h 37 min
